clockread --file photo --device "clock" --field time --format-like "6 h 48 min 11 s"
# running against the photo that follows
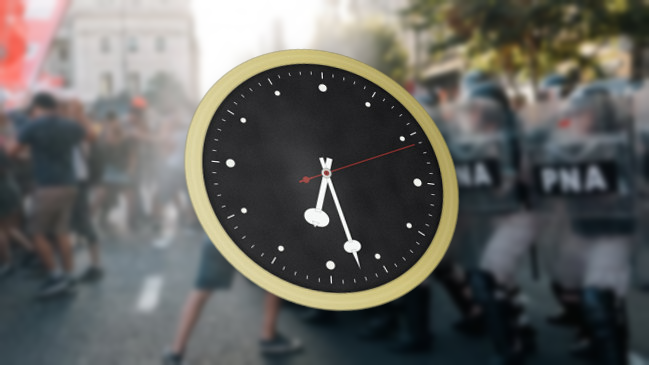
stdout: 6 h 27 min 11 s
